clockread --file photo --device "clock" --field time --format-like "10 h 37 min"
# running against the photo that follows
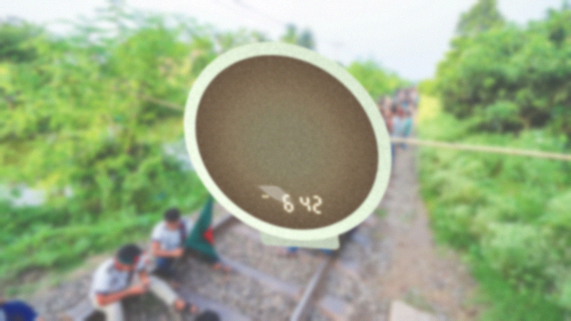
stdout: 6 h 42 min
